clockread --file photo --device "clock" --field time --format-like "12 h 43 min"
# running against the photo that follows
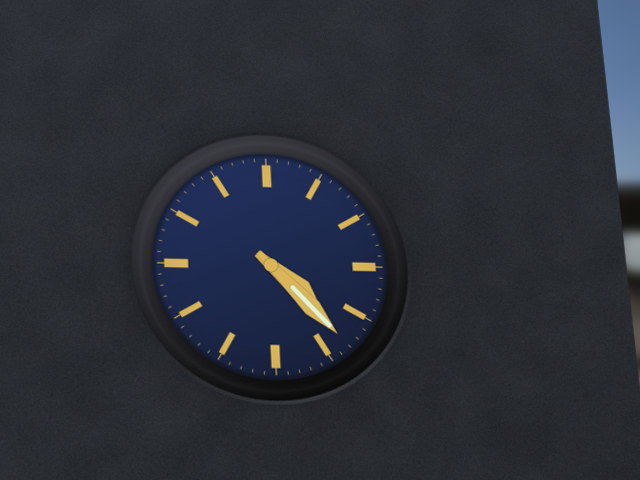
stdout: 4 h 23 min
